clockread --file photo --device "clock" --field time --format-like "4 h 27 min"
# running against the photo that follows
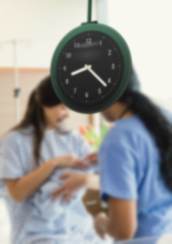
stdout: 8 h 22 min
